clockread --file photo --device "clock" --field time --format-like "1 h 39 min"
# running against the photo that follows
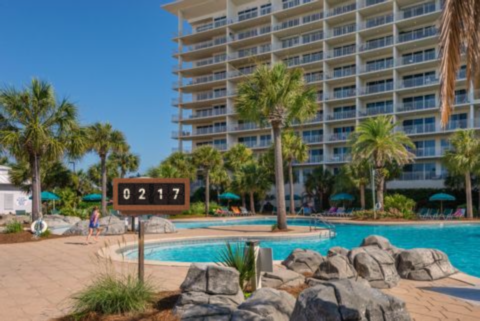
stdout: 2 h 17 min
